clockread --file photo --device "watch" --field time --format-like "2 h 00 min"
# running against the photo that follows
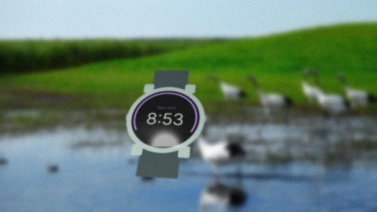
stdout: 8 h 53 min
